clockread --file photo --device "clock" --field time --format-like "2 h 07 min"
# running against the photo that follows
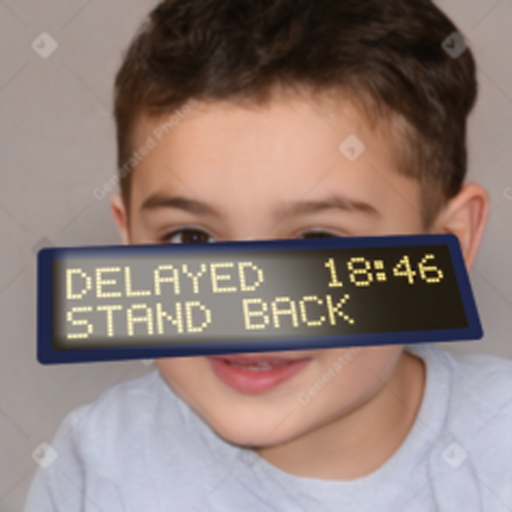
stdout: 18 h 46 min
